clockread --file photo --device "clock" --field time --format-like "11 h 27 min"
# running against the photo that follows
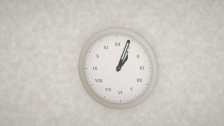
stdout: 1 h 04 min
